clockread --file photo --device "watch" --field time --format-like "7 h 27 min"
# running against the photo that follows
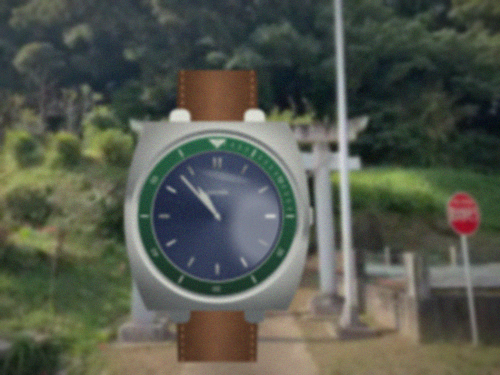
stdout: 10 h 53 min
